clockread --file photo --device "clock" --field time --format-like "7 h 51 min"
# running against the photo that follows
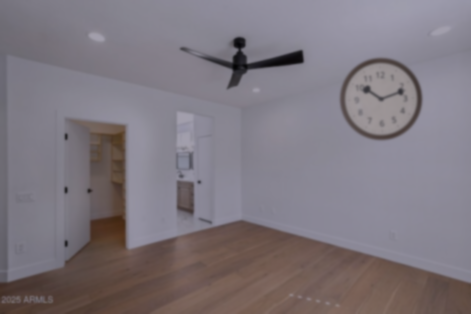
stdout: 10 h 12 min
